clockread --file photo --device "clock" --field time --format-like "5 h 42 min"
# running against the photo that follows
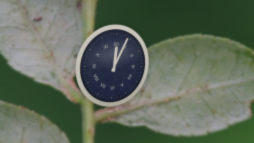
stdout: 12 h 04 min
